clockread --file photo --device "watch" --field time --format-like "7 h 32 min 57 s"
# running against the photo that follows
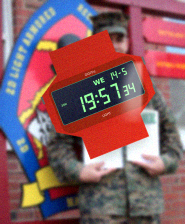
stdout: 19 h 57 min 34 s
